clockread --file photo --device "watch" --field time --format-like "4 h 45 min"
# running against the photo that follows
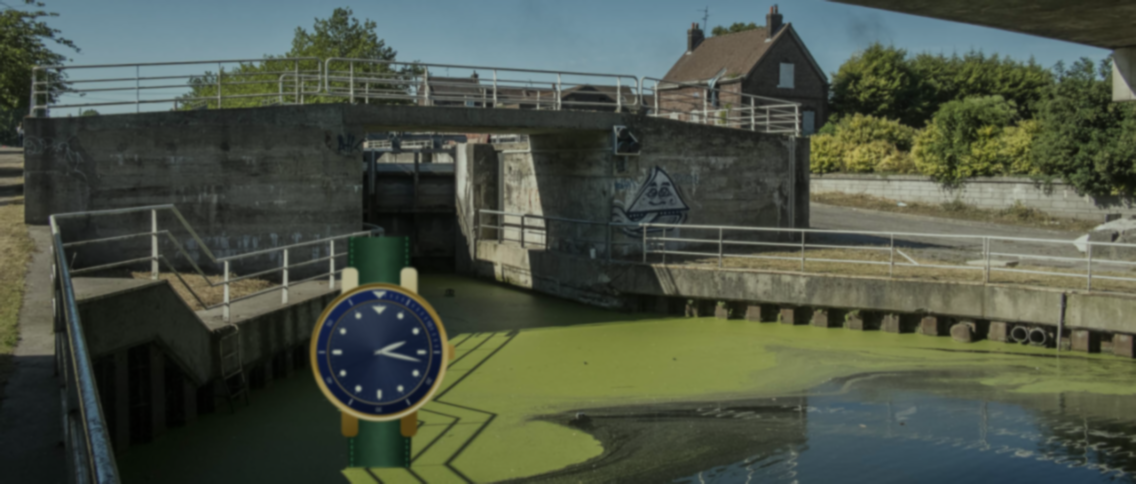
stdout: 2 h 17 min
